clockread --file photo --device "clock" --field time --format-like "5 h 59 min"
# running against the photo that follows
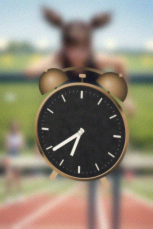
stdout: 6 h 39 min
